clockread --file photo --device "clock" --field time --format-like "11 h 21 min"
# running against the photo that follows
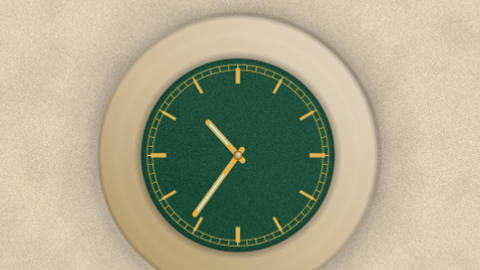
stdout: 10 h 36 min
